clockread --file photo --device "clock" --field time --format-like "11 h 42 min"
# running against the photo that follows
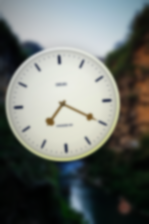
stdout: 7 h 20 min
